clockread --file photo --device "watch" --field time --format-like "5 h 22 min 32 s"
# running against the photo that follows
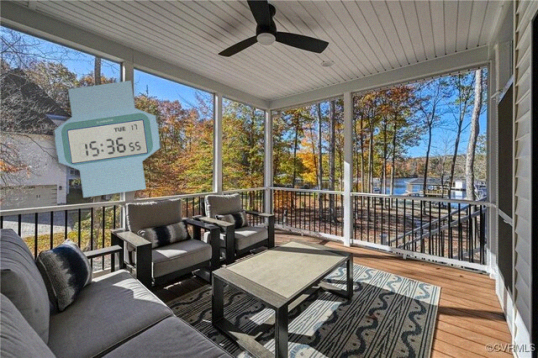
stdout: 15 h 36 min 55 s
